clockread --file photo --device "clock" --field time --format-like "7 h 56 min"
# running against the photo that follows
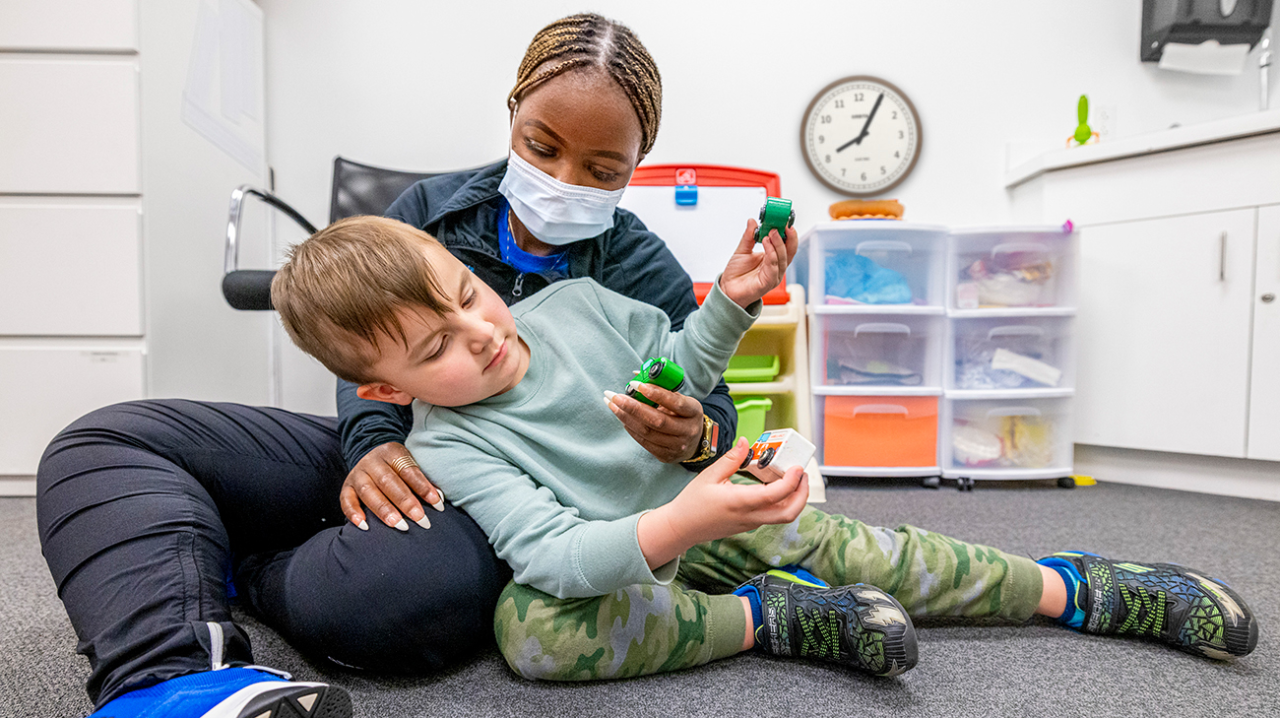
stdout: 8 h 05 min
